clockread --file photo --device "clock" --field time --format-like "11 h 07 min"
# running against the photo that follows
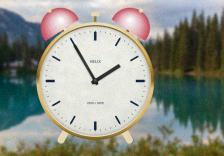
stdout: 1 h 55 min
